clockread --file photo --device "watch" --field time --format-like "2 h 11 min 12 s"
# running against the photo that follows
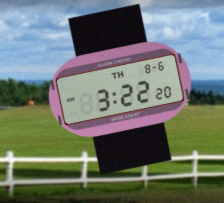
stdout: 3 h 22 min 20 s
